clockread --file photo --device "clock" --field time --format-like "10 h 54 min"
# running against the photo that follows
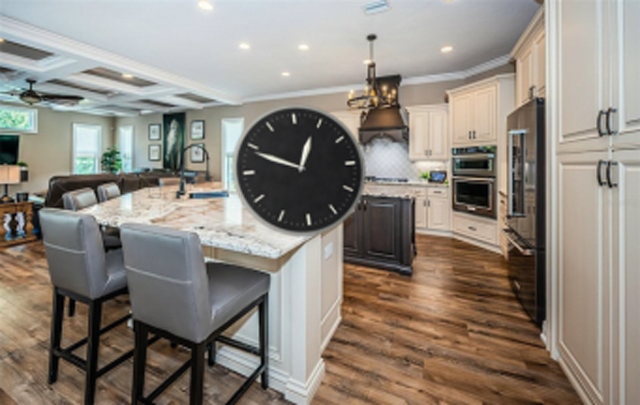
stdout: 12 h 49 min
